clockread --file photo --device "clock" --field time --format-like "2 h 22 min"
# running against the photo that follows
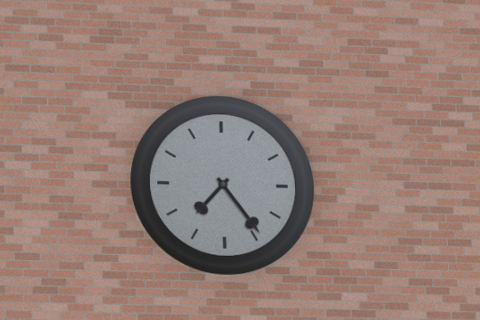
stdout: 7 h 24 min
